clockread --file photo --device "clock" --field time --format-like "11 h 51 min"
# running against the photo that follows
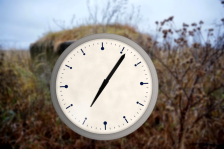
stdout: 7 h 06 min
